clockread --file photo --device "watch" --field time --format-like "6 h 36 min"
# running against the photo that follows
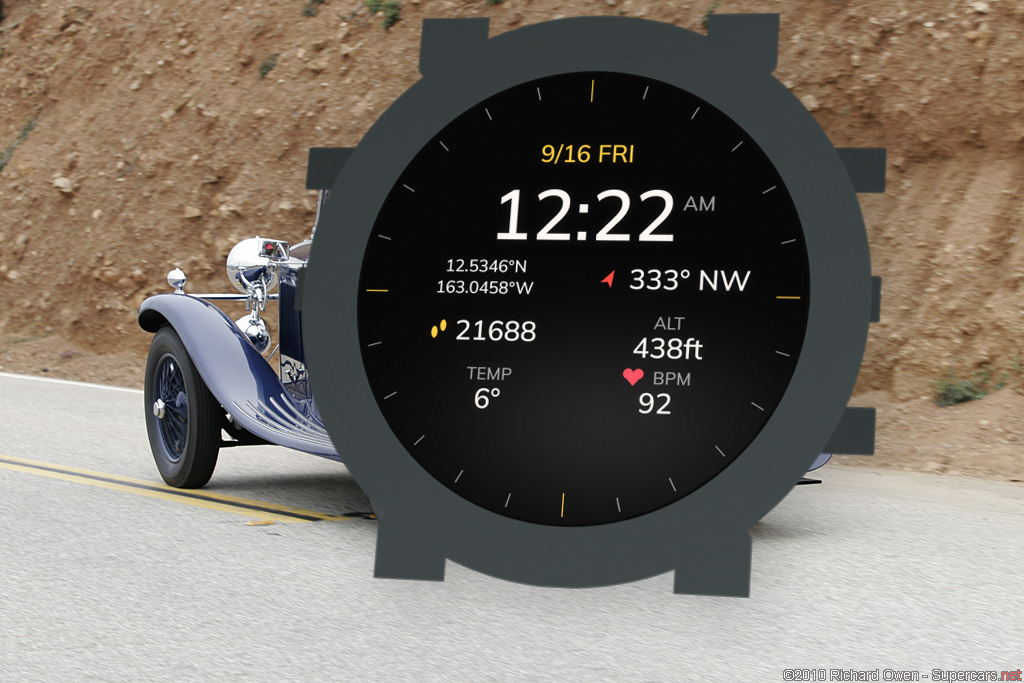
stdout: 12 h 22 min
